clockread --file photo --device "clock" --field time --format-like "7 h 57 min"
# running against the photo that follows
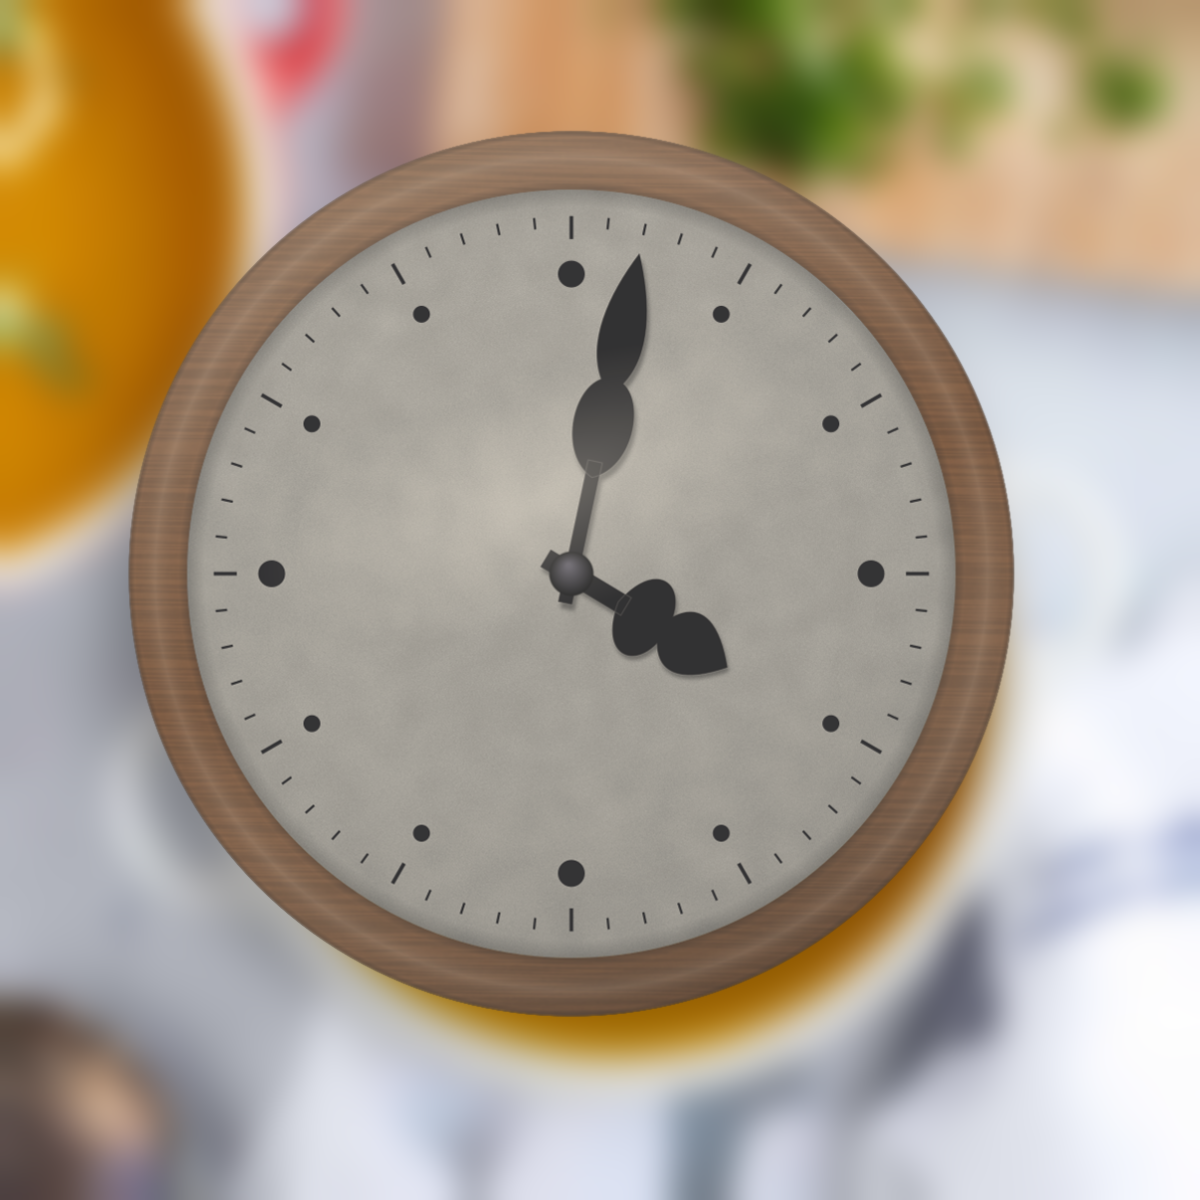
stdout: 4 h 02 min
